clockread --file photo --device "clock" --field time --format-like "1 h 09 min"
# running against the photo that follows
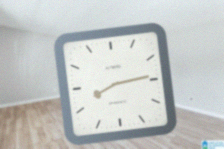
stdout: 8 h 14 min
